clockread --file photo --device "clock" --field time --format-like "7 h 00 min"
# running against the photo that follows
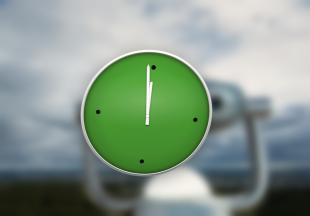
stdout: 11 h 59 min
